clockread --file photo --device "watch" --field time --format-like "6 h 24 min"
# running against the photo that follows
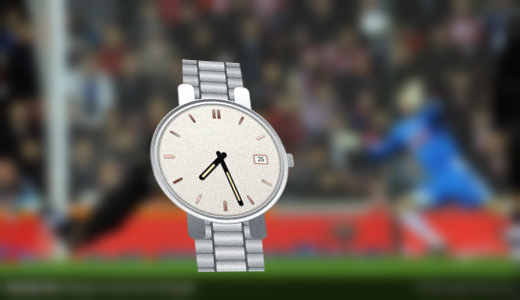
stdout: 7 h 27 min
